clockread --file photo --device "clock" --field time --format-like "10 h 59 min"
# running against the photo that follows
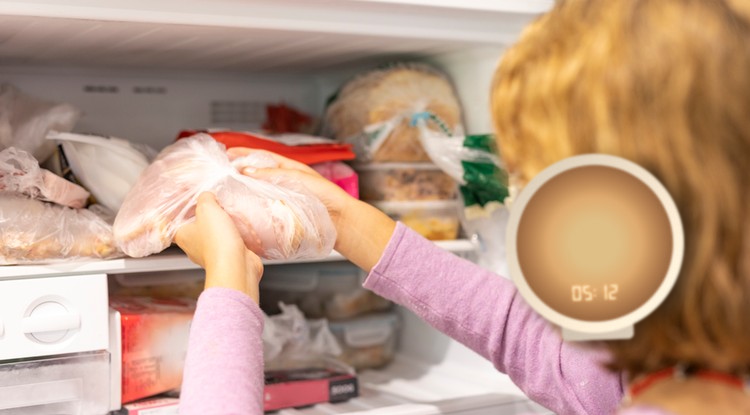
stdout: 5 h 12 min
